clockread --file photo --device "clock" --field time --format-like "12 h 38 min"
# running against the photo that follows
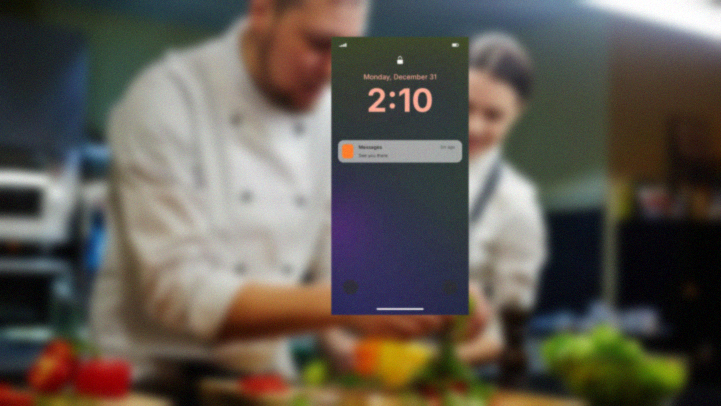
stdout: 2 h 10 min
